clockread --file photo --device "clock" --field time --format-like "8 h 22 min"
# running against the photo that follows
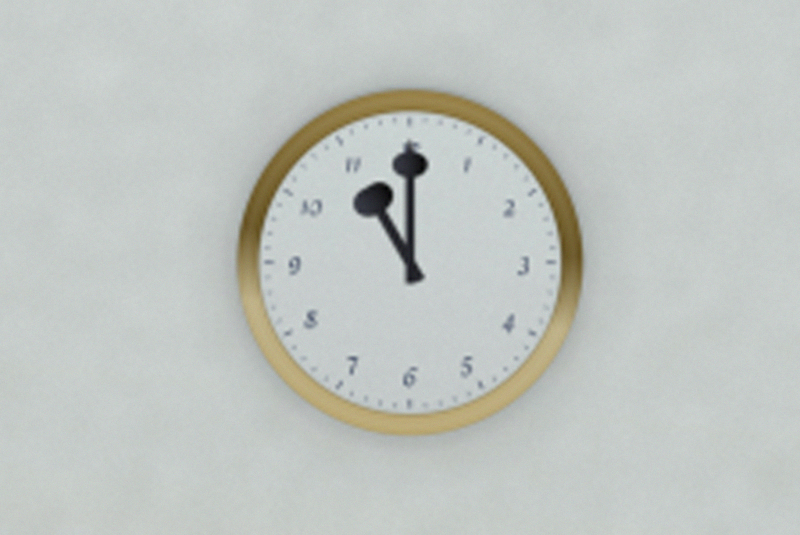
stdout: 11 h 00 min
